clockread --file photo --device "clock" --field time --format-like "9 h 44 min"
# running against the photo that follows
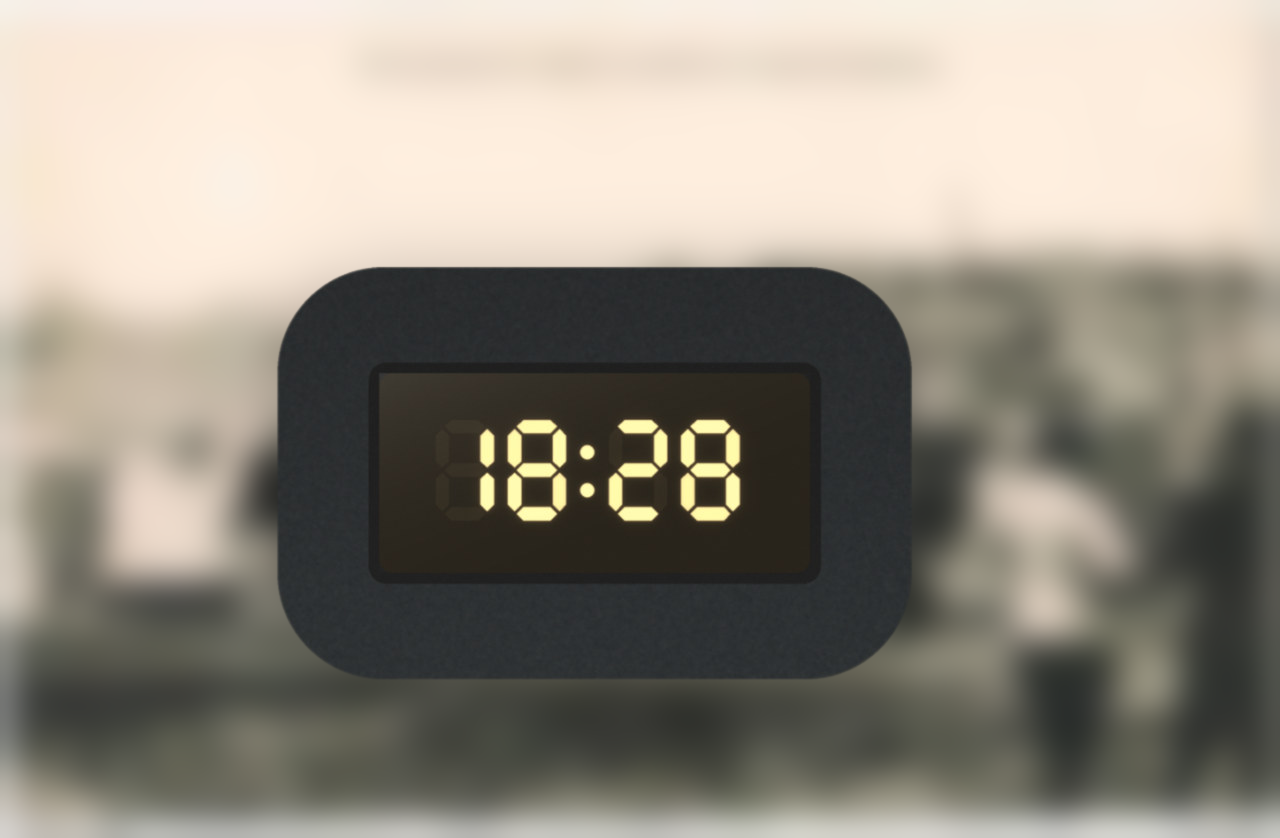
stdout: 18 h 28 min
